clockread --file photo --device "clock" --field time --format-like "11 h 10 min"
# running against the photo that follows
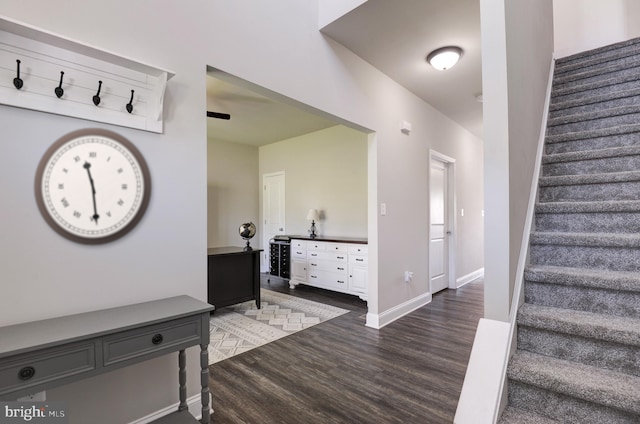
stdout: 11 h 29 min
